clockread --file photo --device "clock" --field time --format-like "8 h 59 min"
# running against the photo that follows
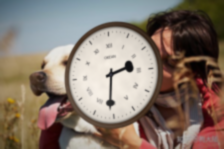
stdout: 2 h 31 min
